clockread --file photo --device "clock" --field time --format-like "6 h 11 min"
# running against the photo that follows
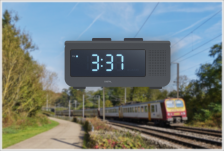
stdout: 3 h 37 min
